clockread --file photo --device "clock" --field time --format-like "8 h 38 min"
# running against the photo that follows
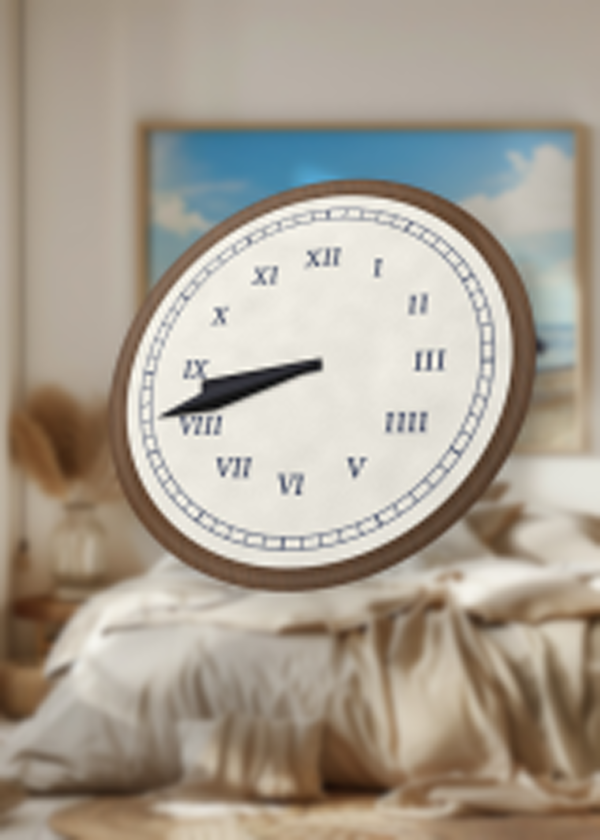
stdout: 8 h 42 min
